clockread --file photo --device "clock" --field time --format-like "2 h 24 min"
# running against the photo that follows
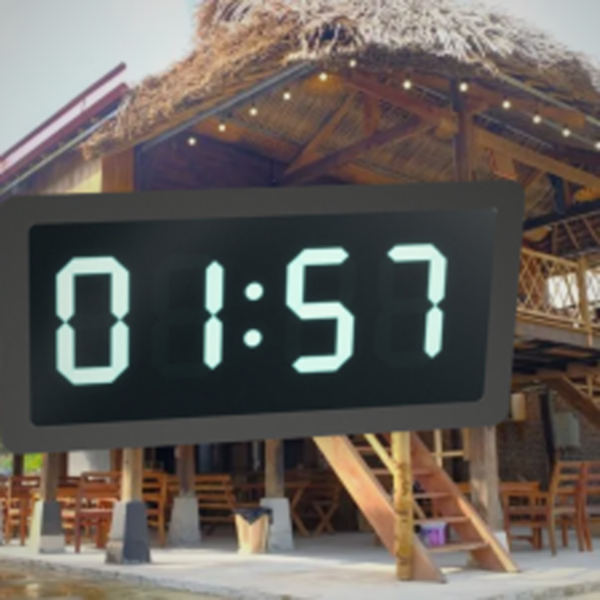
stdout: 1 h 57 min
